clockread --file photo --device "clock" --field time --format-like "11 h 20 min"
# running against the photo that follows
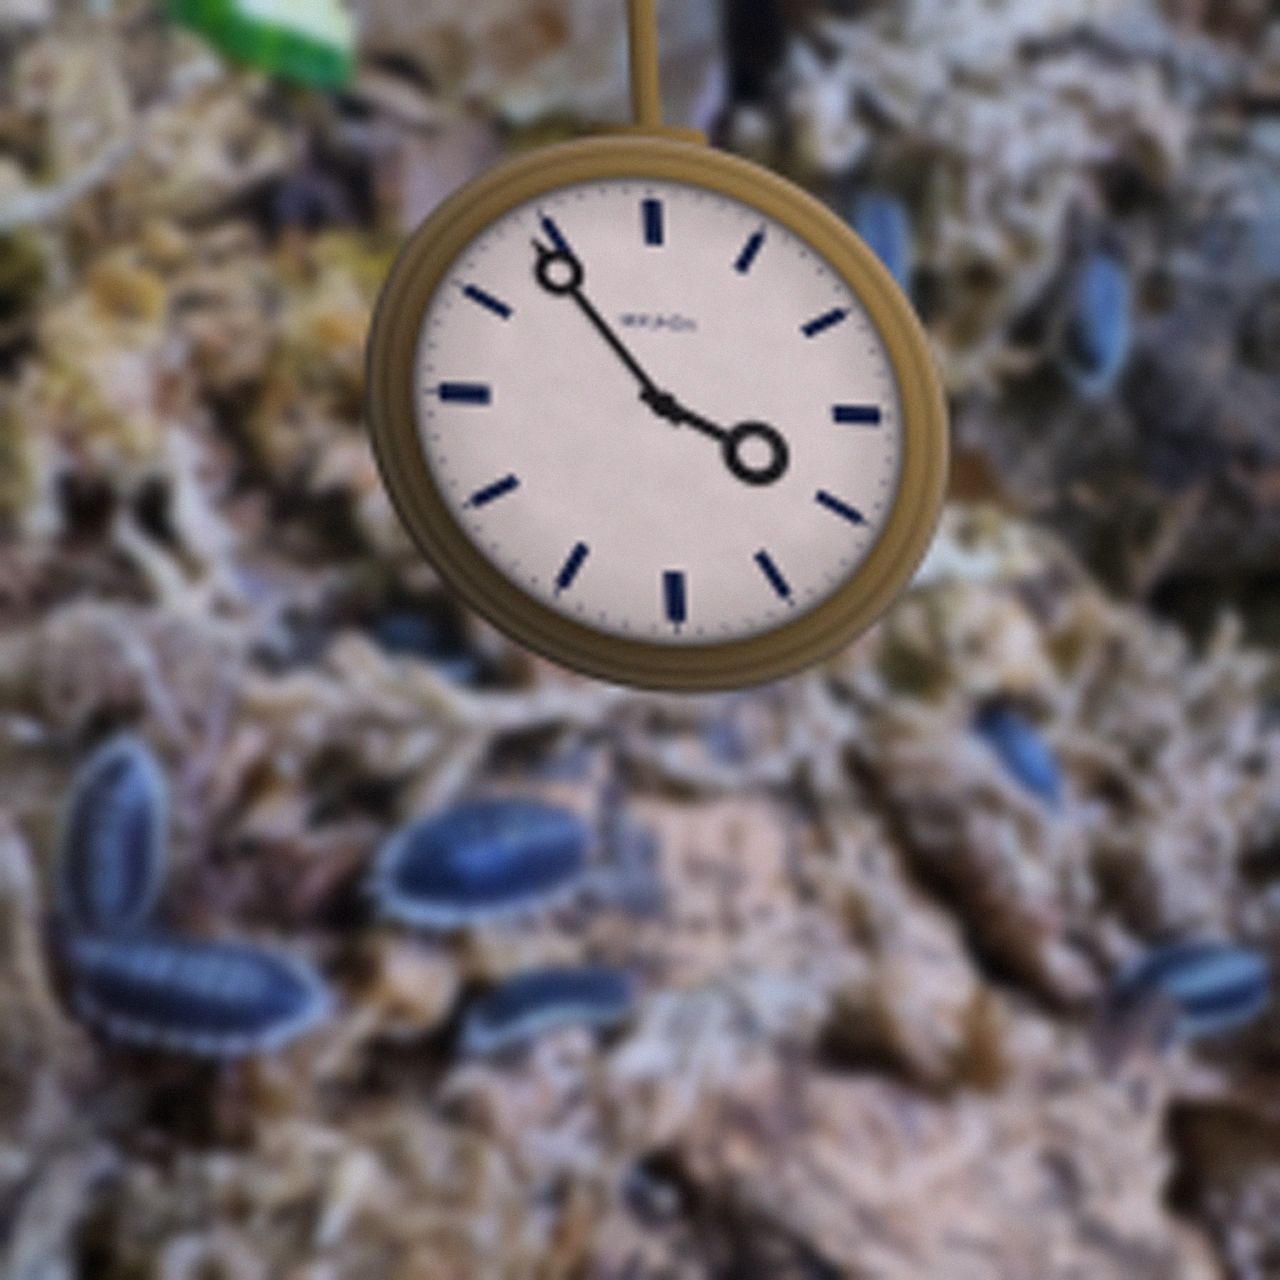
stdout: 3 h 54 min
